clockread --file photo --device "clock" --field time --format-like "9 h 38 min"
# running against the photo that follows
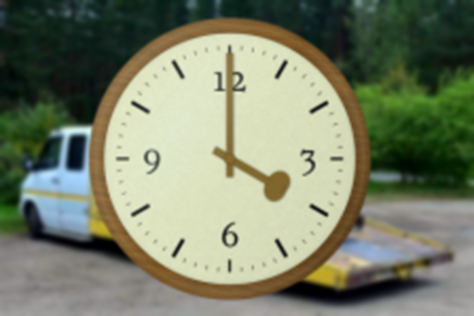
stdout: 4 h 00 min
